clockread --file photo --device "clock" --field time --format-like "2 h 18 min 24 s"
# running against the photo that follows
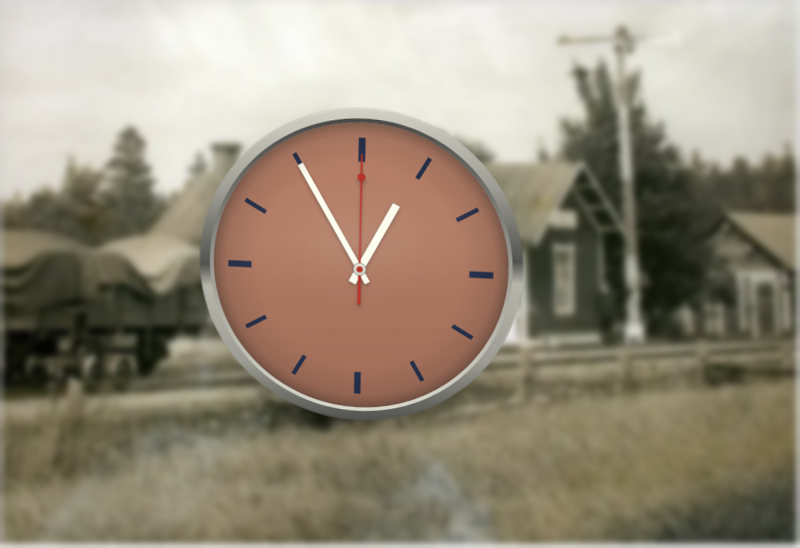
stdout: 12 h 55 min 00 s
